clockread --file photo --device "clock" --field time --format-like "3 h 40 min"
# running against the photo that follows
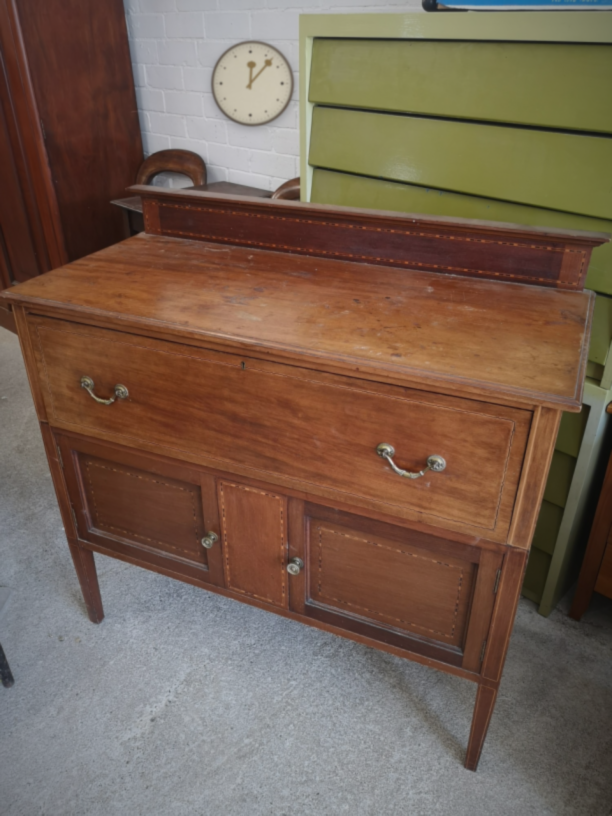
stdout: 12 h 07 min
